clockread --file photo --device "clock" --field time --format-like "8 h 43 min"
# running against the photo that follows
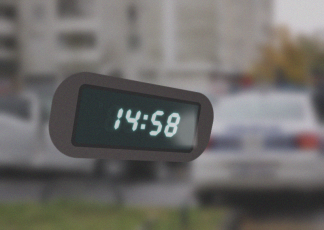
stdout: 14 h 58 min
